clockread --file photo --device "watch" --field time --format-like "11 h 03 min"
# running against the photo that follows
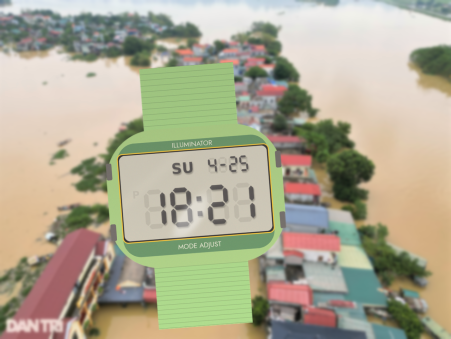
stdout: 18 h 21 min
